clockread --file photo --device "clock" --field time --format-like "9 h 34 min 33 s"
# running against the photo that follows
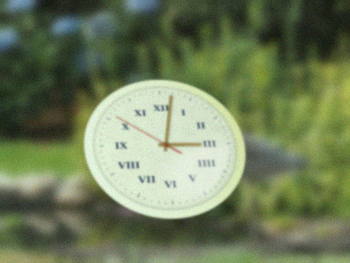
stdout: 3 h 01 min 51 s
